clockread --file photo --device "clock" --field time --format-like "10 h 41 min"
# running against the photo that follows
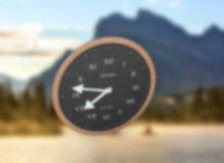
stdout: 7 h 47 min
